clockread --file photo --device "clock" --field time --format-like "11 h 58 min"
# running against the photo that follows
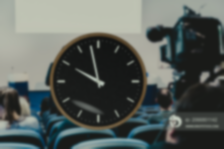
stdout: 9 h 58 min
